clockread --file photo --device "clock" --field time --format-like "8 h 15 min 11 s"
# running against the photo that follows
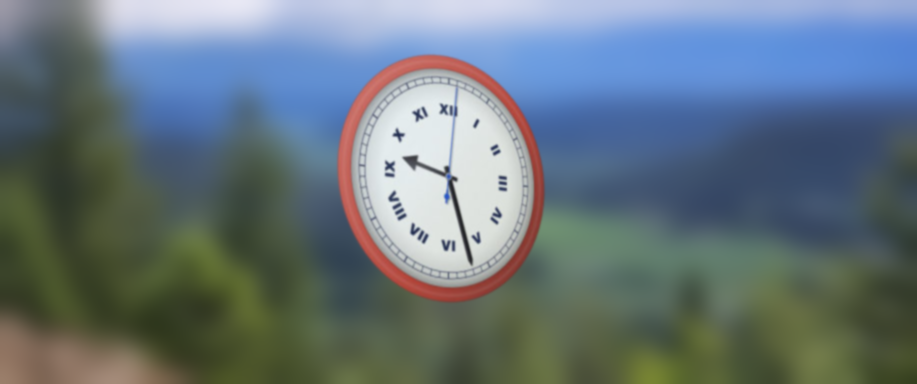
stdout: 9 h 27 min 01 s
